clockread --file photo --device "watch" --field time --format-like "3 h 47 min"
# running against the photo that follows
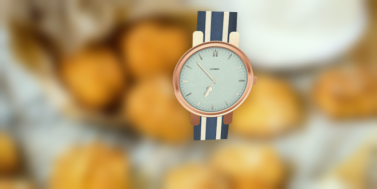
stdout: 6 h 53 min
